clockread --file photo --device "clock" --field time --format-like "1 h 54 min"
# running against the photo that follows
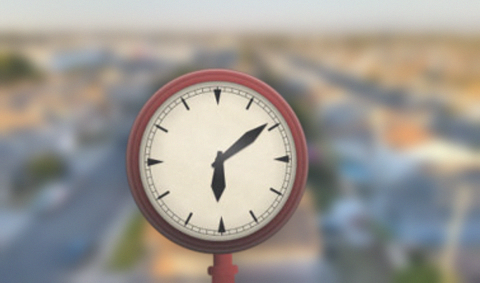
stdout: 6 h 09 min
